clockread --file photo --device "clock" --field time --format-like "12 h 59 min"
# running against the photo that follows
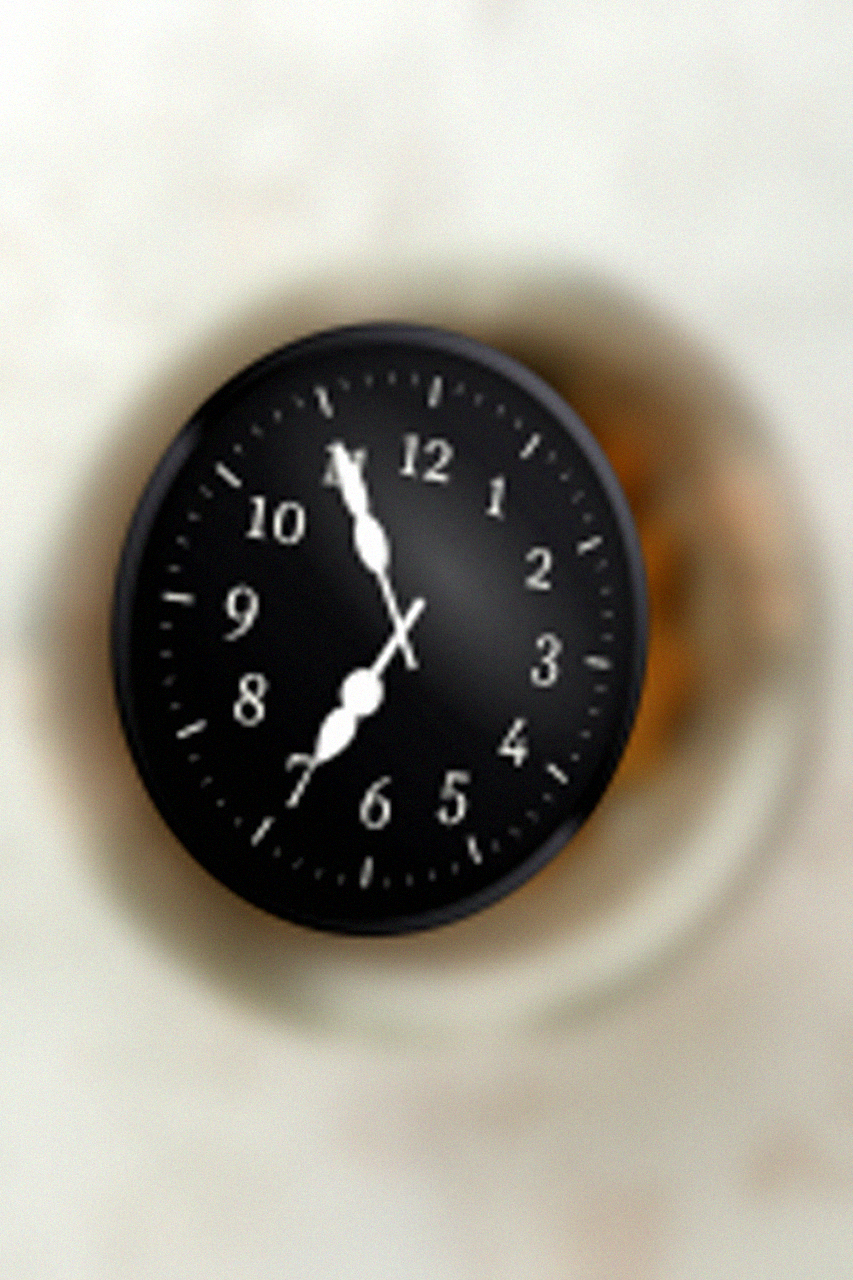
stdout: 6 h 55 min
